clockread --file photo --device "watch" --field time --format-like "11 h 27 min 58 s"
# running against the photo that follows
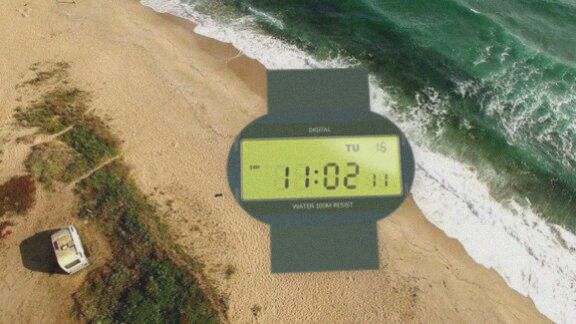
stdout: 11 h 02 min 11 s
